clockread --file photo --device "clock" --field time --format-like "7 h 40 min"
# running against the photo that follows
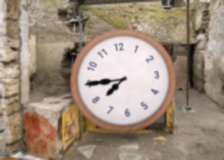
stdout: 7 h 45 min
